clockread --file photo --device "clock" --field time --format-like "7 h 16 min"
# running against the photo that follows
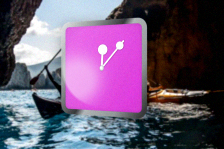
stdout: 12 h 07 min
